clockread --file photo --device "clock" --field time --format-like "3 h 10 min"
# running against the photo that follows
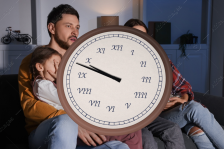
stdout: 9 h 48 min
